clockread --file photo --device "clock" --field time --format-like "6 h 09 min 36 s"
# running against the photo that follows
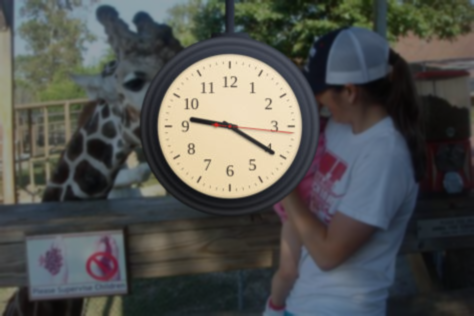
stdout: 9 h 20 min 16 s
